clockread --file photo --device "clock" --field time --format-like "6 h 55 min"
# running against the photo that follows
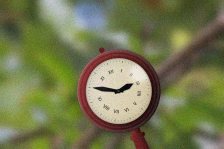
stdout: 2 h 50 min
